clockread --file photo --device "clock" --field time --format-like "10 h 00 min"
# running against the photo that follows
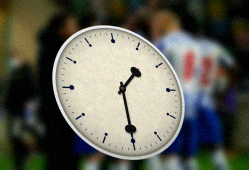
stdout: 1 h 30 min
